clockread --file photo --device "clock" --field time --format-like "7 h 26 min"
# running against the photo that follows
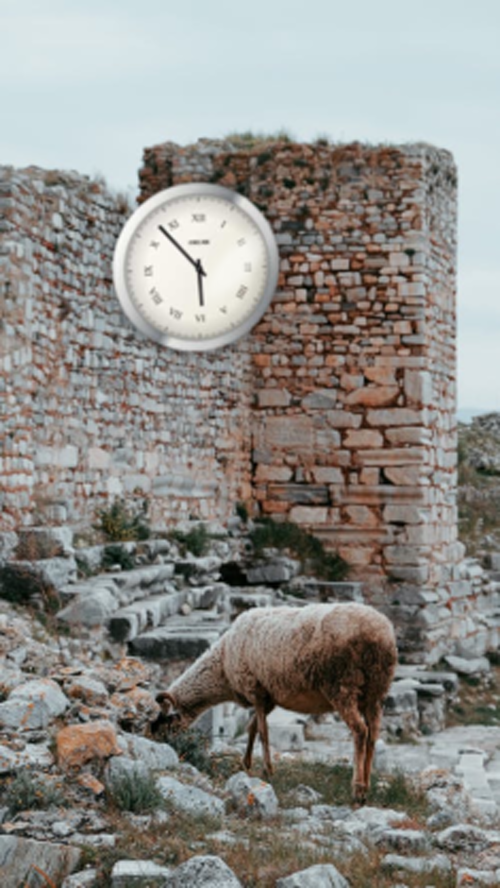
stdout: 5 h 53 min
